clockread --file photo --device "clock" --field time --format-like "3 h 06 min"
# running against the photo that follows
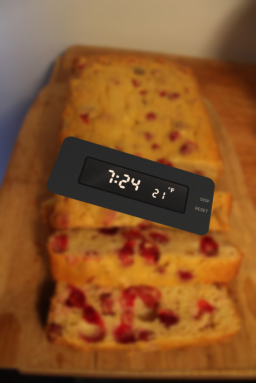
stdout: 7 h 24 min
